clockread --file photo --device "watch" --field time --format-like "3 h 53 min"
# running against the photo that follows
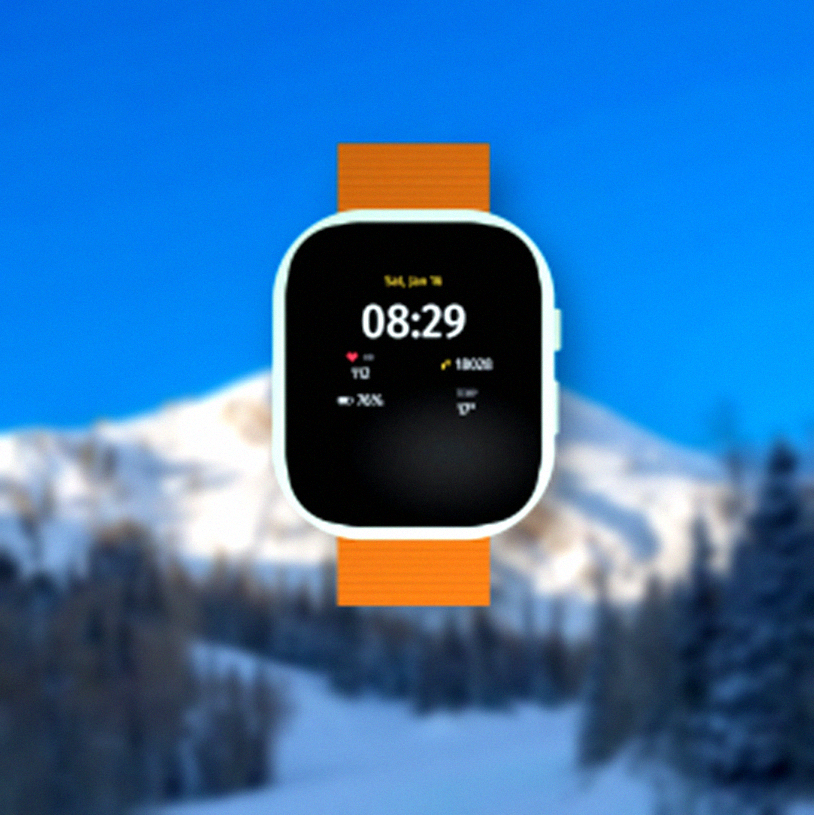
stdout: 8 h 29 min
